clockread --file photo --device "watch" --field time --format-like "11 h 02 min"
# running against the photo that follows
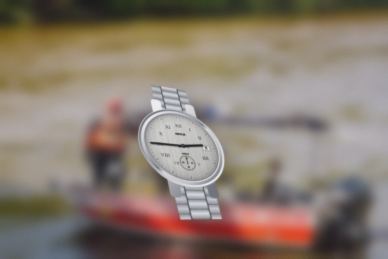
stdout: 2 h 45 min
